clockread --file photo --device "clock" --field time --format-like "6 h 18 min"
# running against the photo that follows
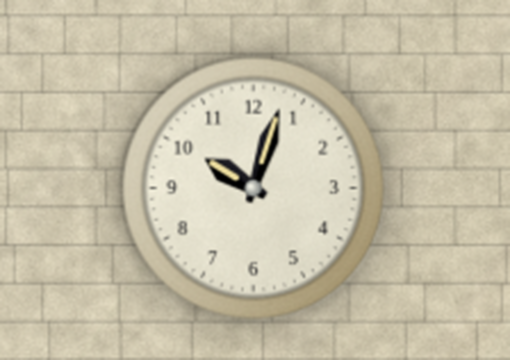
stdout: 10 h 03 min
